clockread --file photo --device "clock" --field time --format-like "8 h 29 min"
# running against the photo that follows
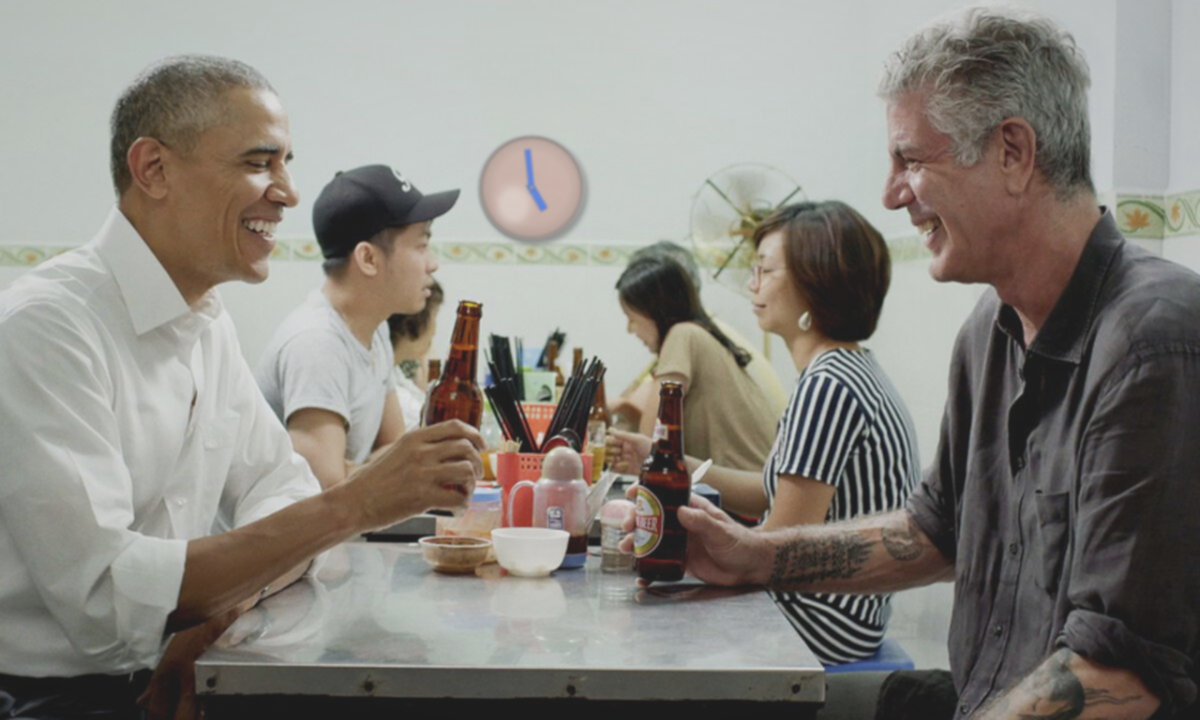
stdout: 4 h 59 min
